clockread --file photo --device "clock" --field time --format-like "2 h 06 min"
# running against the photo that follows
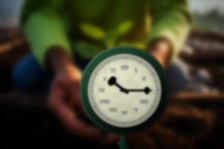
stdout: 10 h 15 min
